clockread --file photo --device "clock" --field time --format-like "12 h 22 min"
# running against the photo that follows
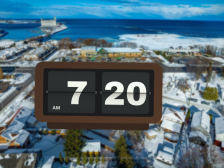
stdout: 7 h 20 min
